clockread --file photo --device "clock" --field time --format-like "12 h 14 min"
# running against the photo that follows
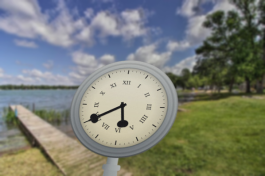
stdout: 5 h 40 min
